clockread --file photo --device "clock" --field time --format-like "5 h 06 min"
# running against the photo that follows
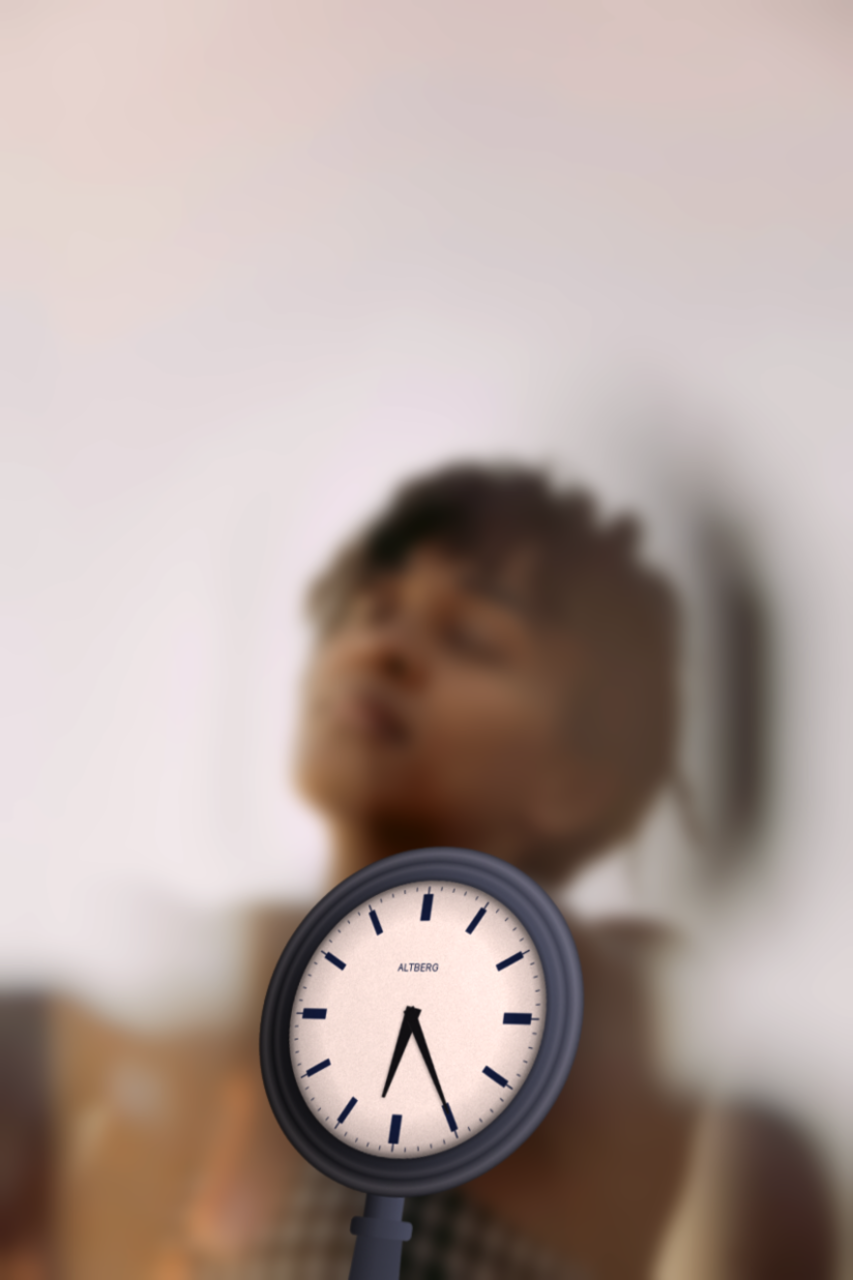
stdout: 6 h 25 min
